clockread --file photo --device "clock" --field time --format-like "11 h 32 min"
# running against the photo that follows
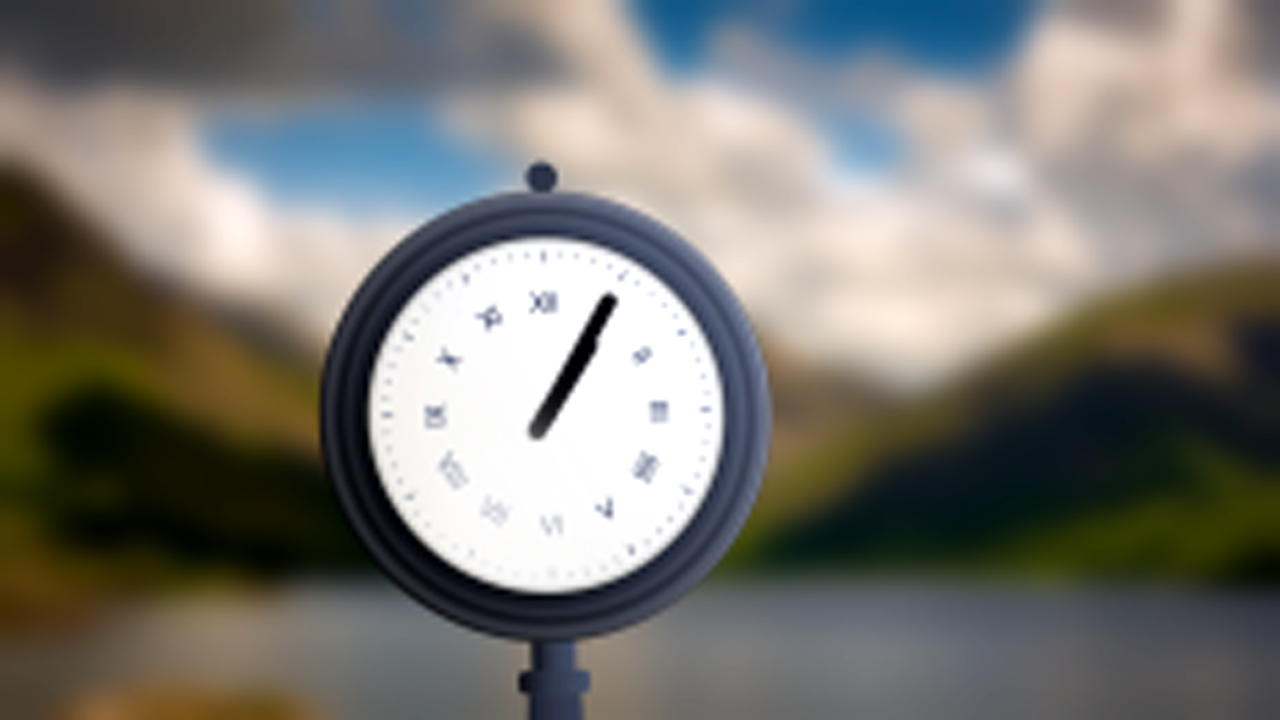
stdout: 1 h 05 min
